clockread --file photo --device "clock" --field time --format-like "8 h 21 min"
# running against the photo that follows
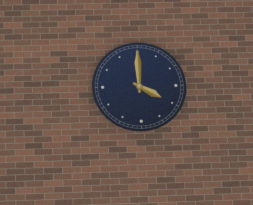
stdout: 4 h 00 min
